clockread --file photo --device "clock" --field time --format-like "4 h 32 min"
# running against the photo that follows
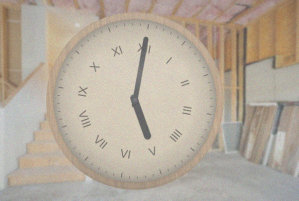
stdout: 5 h 00 min
